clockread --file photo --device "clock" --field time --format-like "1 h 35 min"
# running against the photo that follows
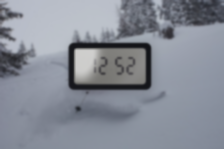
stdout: 12 h 52 min
